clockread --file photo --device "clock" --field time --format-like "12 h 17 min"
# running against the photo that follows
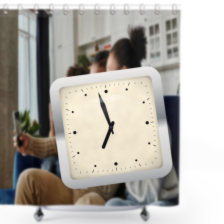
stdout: 6 h 58 min
